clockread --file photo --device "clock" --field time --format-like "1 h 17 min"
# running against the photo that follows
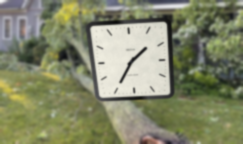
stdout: 1 h 35 min
